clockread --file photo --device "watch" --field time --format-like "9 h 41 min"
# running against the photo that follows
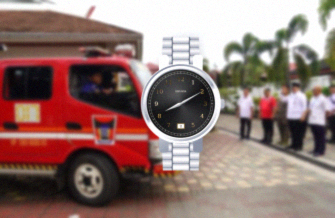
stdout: 8 h 10 min
